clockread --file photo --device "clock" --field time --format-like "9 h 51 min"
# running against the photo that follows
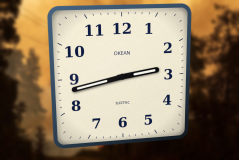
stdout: 2 h 43 min
